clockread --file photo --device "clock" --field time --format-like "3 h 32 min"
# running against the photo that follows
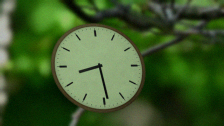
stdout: 8 h 29 min
